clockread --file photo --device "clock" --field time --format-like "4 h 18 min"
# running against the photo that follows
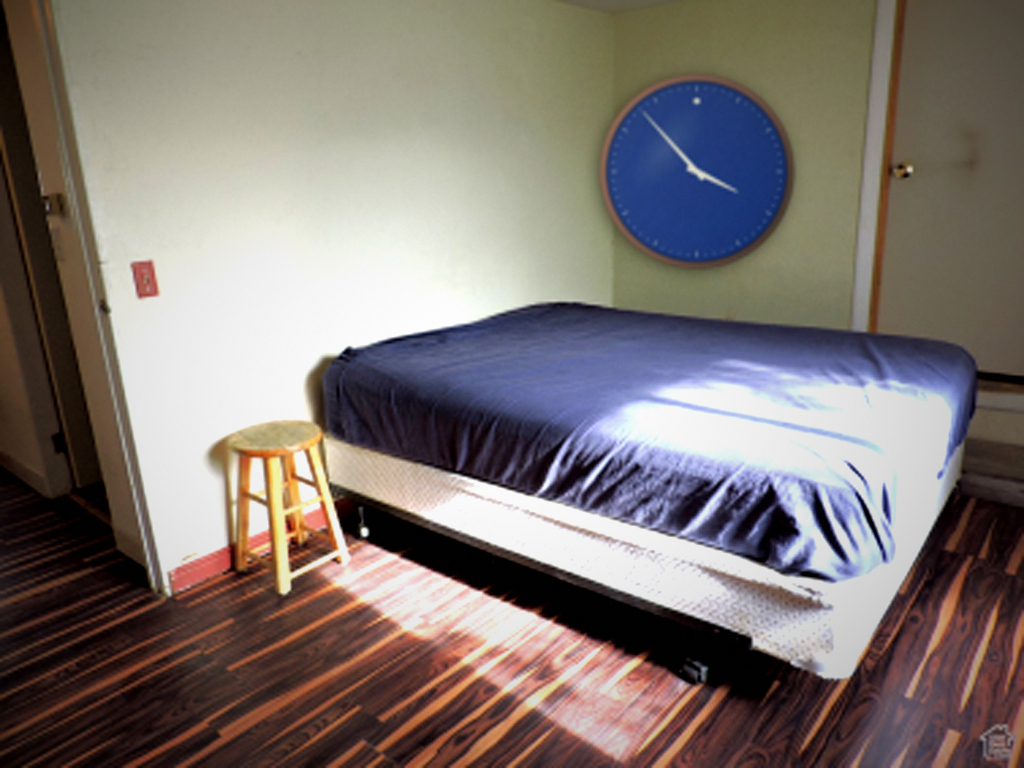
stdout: 3 h 53 min
